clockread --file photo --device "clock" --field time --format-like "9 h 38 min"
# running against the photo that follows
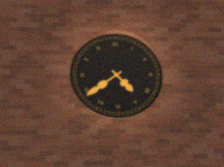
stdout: 4 h 39 min
